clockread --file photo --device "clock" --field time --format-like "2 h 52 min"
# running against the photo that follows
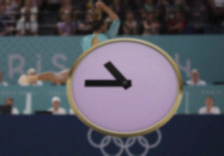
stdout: 10 h 45 min
